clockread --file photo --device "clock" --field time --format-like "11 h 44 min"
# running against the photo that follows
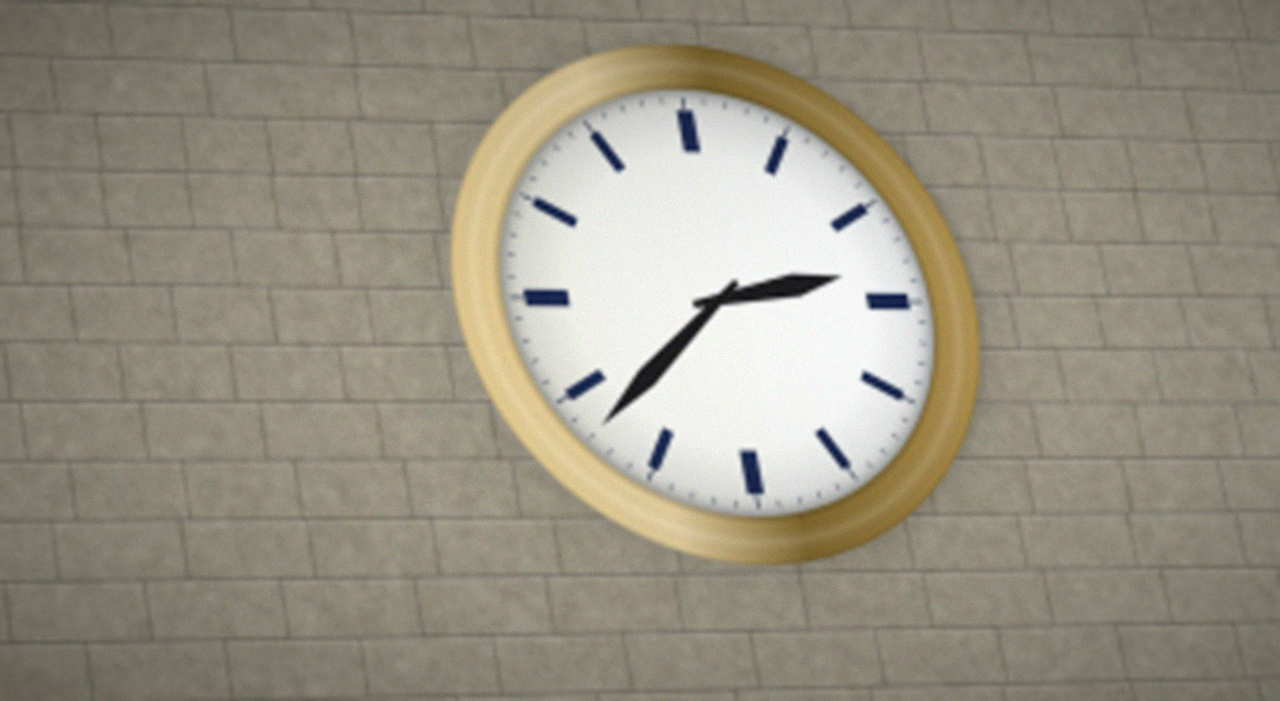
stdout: 2 h 38 min
